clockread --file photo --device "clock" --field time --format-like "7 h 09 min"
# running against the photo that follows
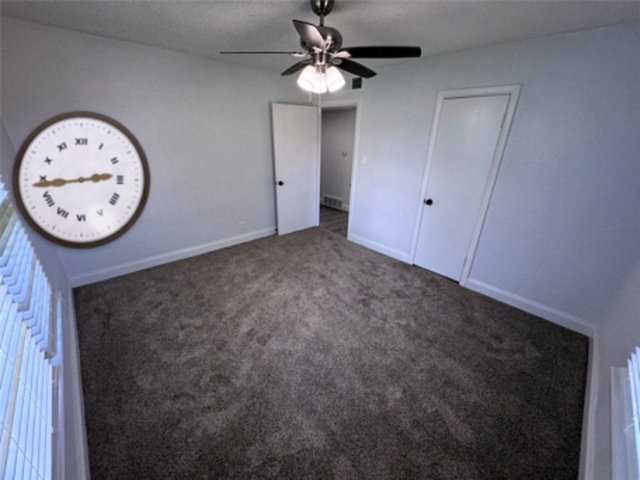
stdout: 2 h 44 min
